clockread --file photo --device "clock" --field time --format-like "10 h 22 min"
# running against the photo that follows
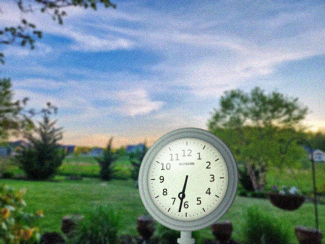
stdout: 6 h 32 min
